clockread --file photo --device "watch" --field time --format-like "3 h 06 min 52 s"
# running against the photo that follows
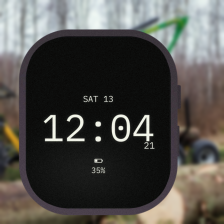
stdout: 12 h 04 min 21 s
